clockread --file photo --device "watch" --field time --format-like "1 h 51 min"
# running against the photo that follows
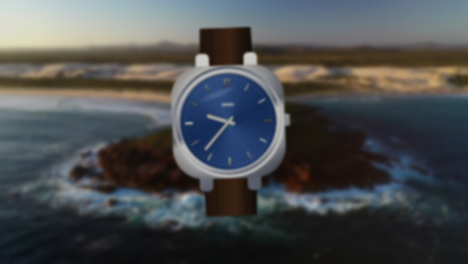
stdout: 9 h 37 min
